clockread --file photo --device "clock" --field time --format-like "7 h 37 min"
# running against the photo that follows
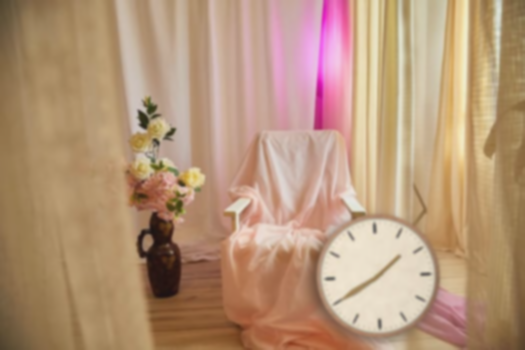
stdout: 1 h 40 min
